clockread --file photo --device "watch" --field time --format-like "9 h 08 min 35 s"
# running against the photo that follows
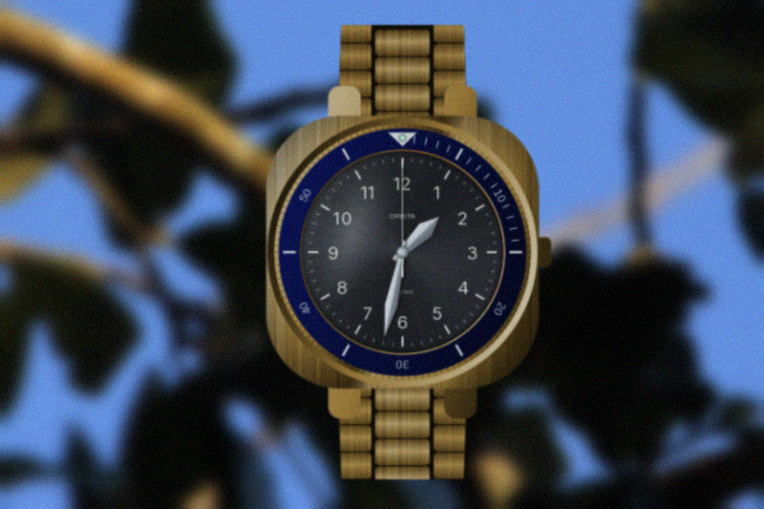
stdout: 1 h 32 min 00 s
